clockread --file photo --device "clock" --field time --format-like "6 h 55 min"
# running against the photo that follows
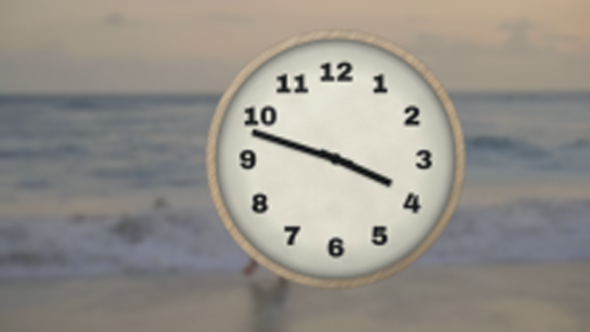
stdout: 3 h 48 min
